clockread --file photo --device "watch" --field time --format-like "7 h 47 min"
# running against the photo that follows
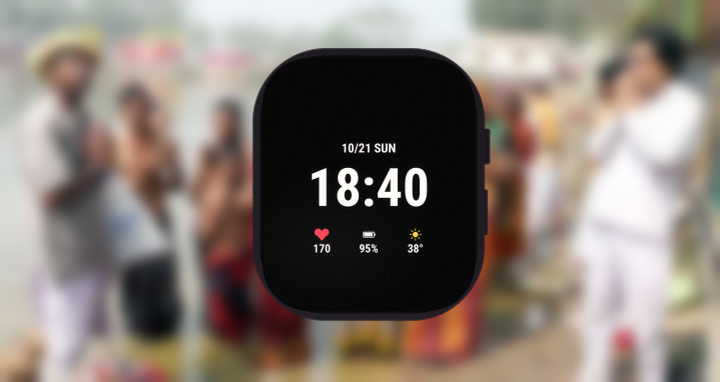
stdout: 18 h 40 min
